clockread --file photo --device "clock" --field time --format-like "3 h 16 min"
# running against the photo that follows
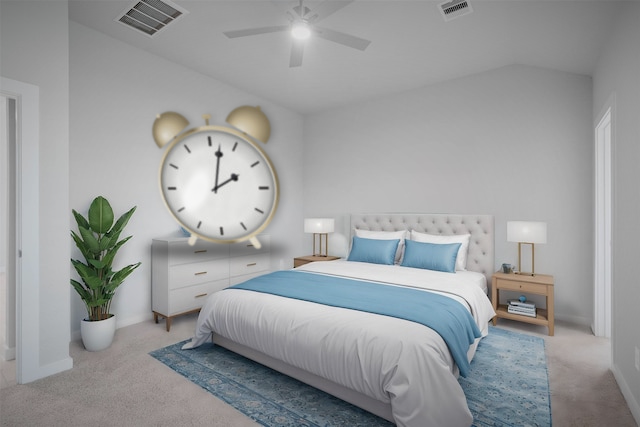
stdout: 2 h 02 min
